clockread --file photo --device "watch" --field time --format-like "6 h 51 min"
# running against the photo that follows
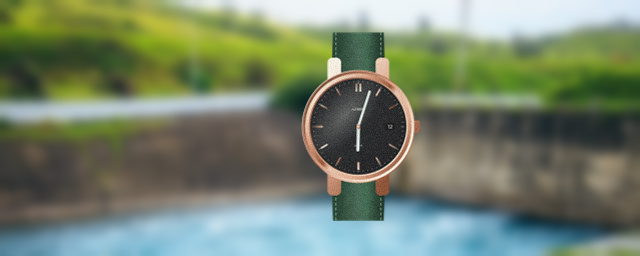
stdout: 6 h 03 min
